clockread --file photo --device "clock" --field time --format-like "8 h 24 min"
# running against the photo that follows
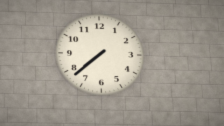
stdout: 7 h 38 min
